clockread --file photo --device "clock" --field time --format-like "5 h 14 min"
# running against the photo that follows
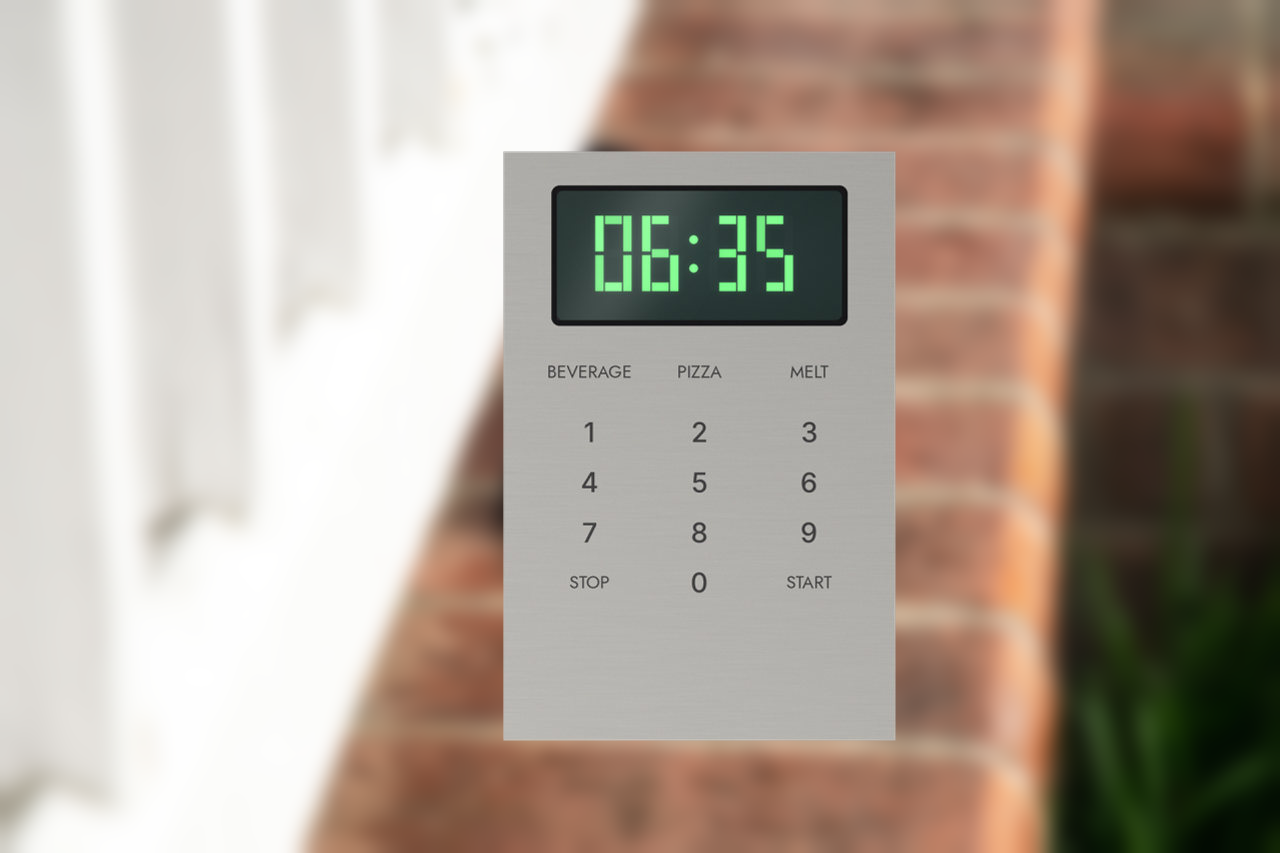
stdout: 6 h 35 min
